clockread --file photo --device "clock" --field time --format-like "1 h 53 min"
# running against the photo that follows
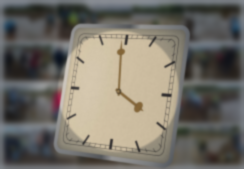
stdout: 3 h 59 min
